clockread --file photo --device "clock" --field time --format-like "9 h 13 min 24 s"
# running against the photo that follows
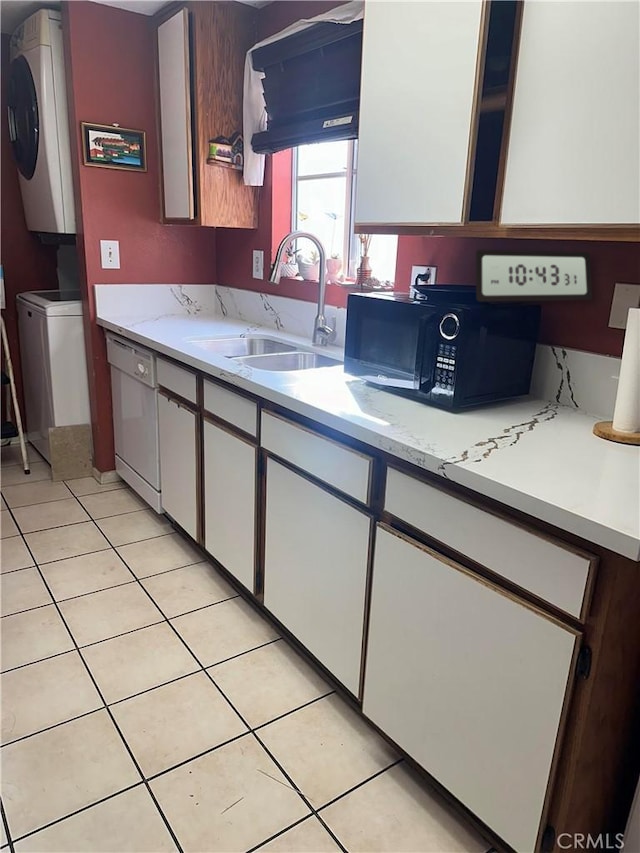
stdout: 10 h 43 min 31 s
